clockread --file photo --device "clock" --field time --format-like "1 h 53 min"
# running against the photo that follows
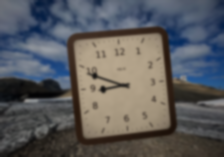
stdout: 8 h 49 min
